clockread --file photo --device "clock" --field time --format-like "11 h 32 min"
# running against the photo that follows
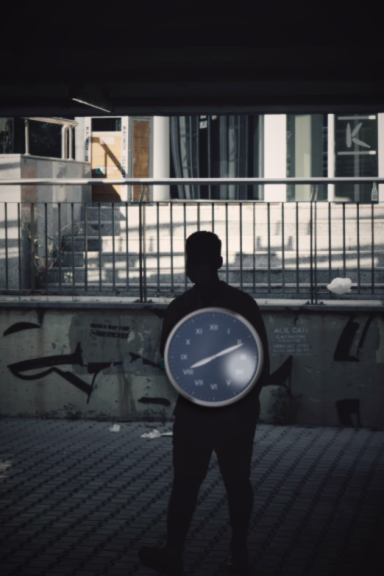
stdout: 8 h 11 min
